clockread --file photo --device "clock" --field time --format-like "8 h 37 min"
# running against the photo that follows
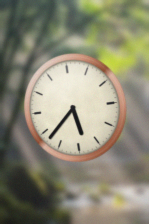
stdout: 5 h 38 min
